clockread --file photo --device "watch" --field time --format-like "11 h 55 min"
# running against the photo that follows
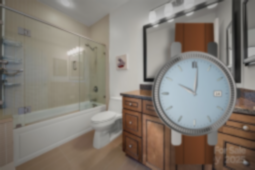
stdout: 10 h 01 min
